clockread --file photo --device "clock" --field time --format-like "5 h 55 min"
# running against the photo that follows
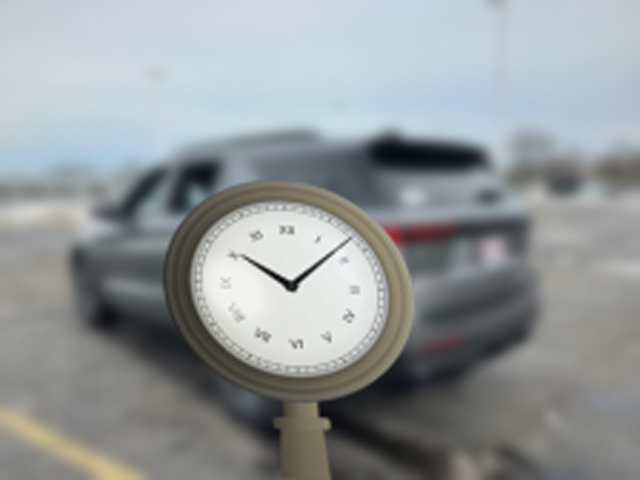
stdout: 10 h 08 min
